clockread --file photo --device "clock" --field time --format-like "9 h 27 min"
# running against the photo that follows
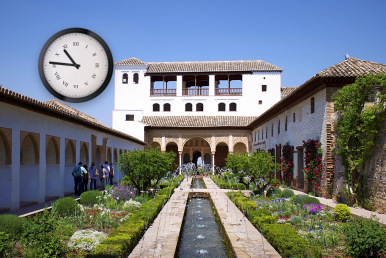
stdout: 10 h 46 min
